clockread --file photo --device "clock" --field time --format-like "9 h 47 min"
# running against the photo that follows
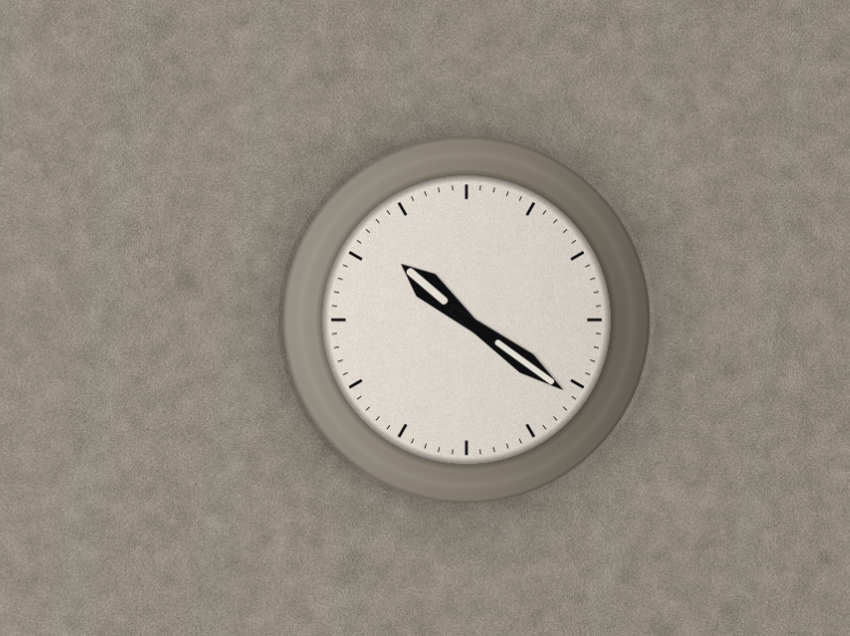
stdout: 10 h 21 min
